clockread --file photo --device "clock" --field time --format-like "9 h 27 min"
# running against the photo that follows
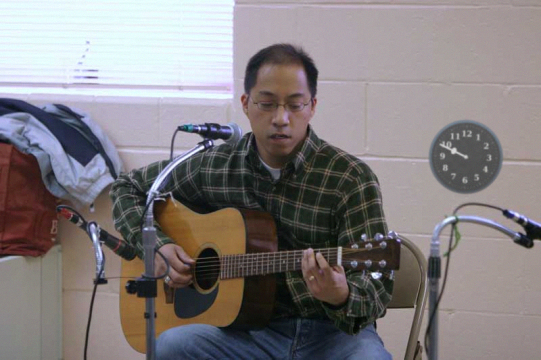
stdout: 9 h 49 min
